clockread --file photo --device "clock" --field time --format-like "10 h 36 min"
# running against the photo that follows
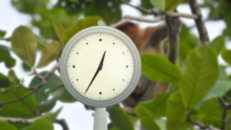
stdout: 12 h 35 min
